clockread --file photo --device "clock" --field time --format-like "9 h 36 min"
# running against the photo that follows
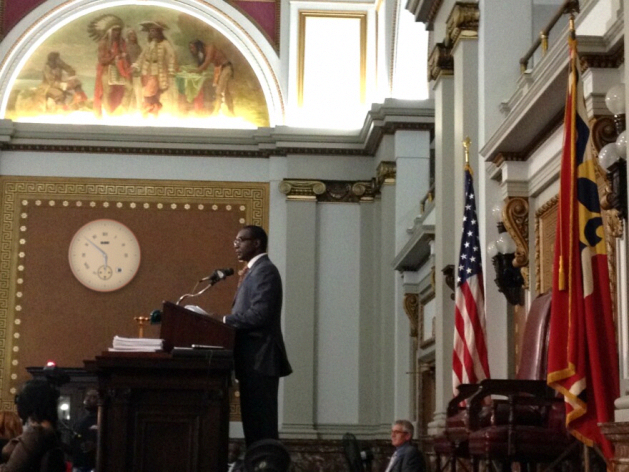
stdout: 5 h 52 min
